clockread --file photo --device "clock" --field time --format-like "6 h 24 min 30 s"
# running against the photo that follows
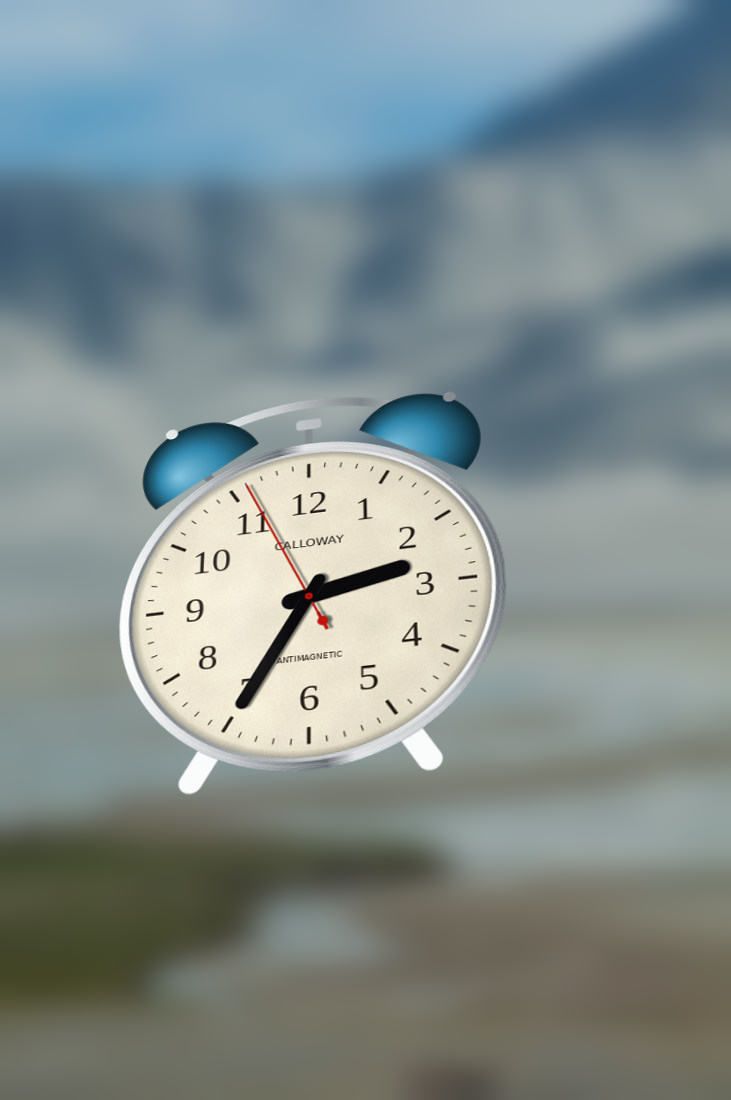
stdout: 2 h 34 min 56 s
